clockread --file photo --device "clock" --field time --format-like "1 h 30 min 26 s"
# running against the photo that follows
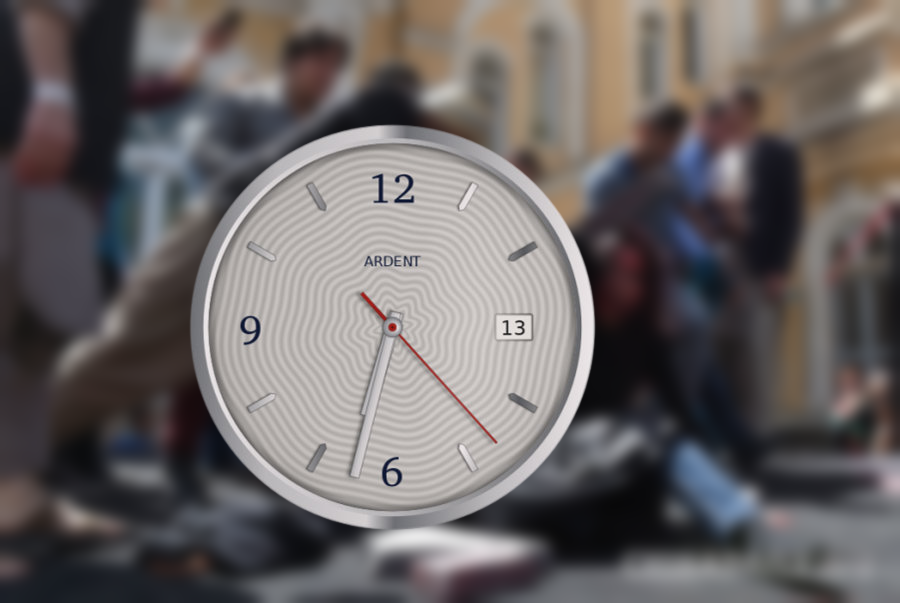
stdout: 6 h 32 min 23 s
